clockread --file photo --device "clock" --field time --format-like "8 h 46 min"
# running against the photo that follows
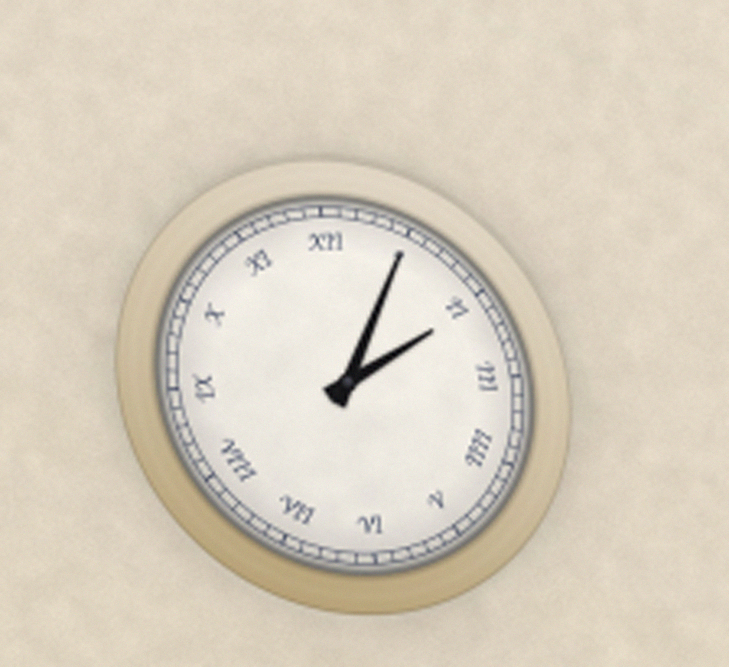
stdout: 2 h 05 min
